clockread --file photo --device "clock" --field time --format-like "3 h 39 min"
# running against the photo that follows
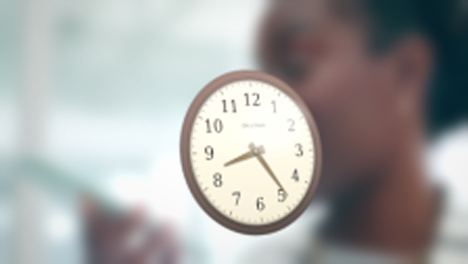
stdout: 8 h 24 min
